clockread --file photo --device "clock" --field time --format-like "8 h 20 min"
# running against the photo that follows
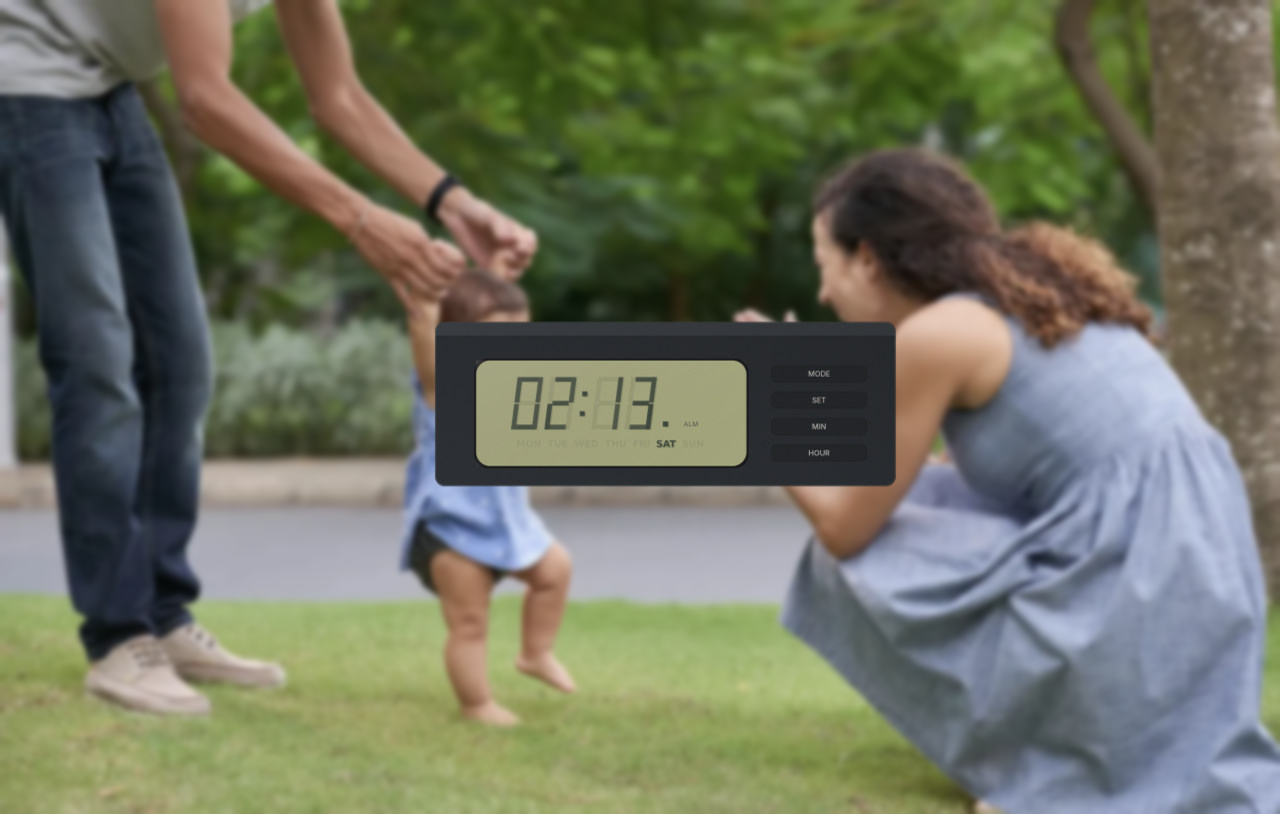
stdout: 2 h 13 min
